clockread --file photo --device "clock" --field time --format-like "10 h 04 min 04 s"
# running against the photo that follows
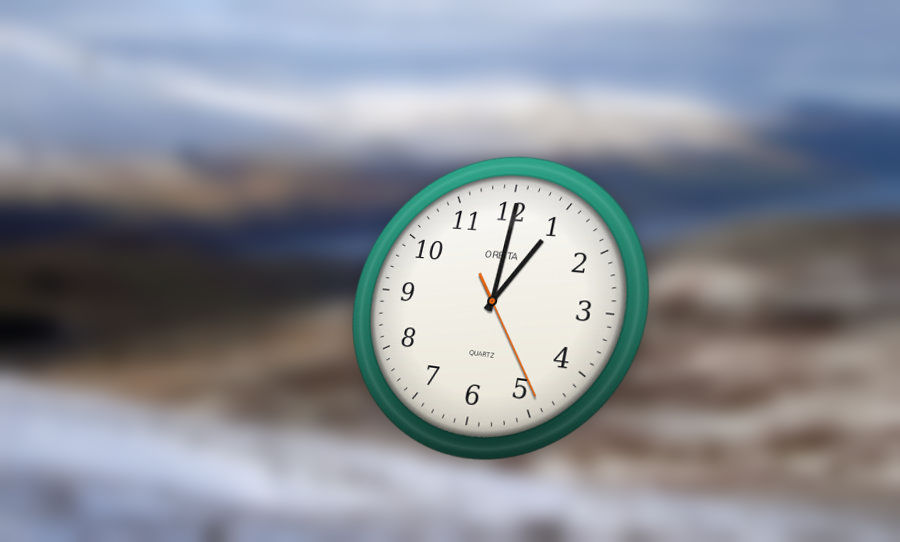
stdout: 1 h 00 min 24 s
